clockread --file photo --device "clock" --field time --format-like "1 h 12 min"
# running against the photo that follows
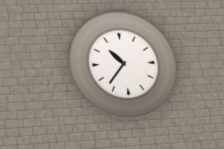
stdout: 10 h 37 min
